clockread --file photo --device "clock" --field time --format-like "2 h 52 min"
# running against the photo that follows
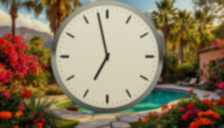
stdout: 6 h 58 min
